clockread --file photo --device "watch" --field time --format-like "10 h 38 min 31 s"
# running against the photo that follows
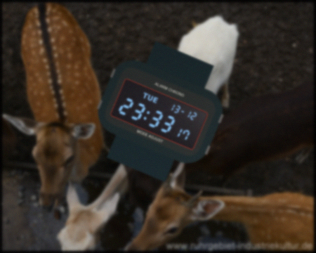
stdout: 23 h 33 min 17 s
